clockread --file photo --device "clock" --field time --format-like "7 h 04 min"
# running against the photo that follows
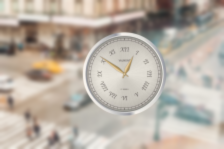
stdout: 12 h 51 min
